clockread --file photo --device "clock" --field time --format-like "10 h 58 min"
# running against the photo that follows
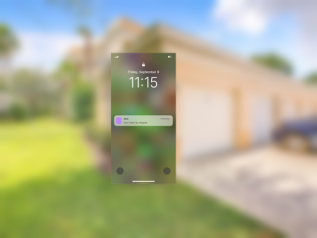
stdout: 11 h 15 min
